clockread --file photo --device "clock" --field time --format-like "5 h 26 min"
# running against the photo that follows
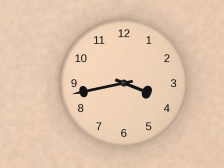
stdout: 3 h 43 min
